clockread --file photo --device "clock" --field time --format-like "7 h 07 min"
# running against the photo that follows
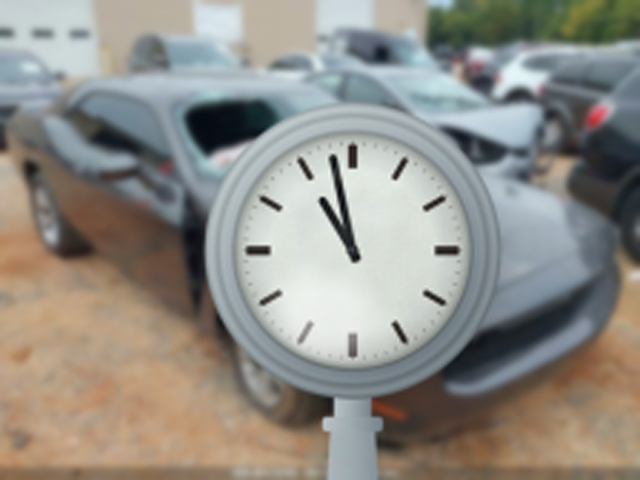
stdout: 10 h 58 min
